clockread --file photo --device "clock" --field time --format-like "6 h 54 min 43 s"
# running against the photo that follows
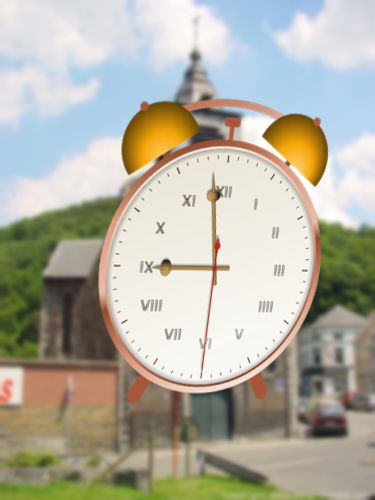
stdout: 8 h 58 min 30 s
